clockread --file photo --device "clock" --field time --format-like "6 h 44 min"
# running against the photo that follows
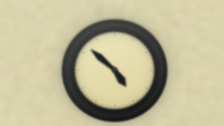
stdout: 4 h 52 min
